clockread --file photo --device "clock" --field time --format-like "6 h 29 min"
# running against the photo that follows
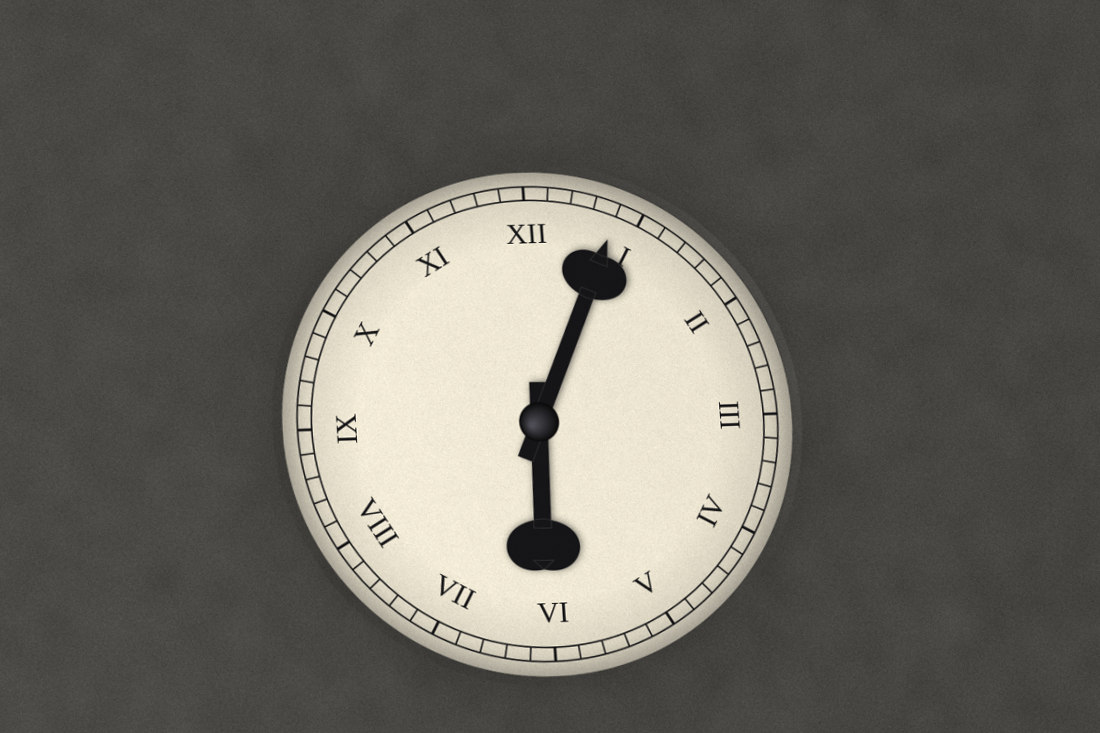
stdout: 6 h 04 min
